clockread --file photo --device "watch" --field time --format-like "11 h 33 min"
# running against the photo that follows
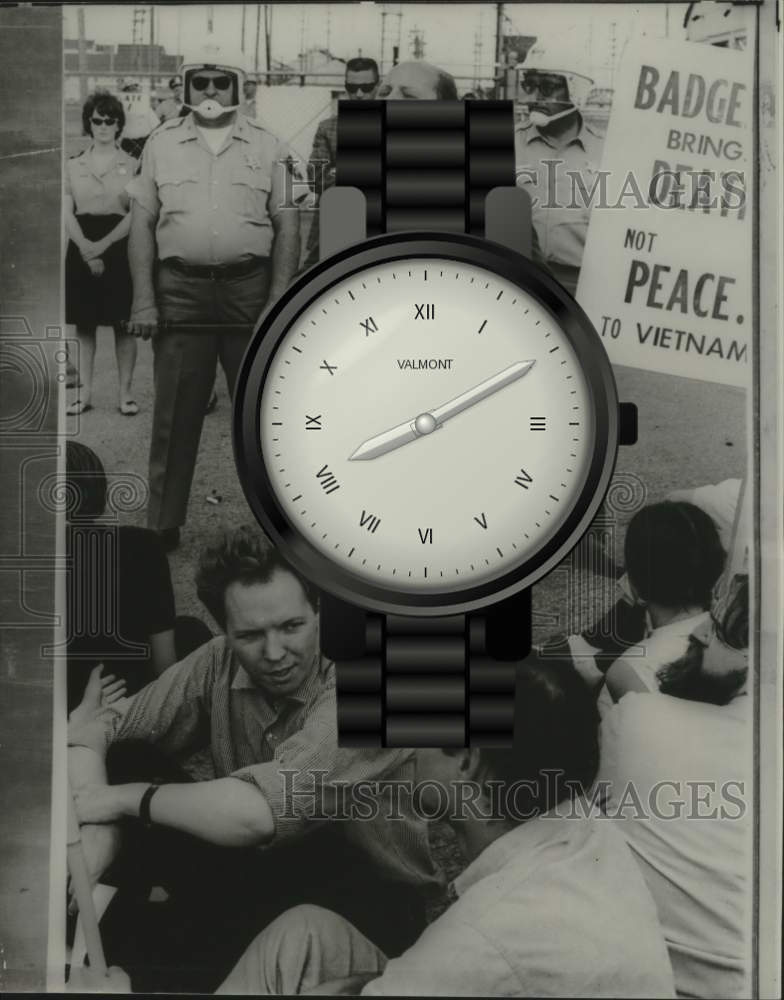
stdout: 8 h 10 min
